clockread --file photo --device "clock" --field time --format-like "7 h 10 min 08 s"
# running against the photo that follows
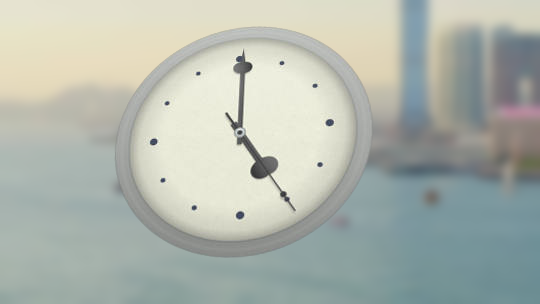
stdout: 5 h 00 min 25 s
